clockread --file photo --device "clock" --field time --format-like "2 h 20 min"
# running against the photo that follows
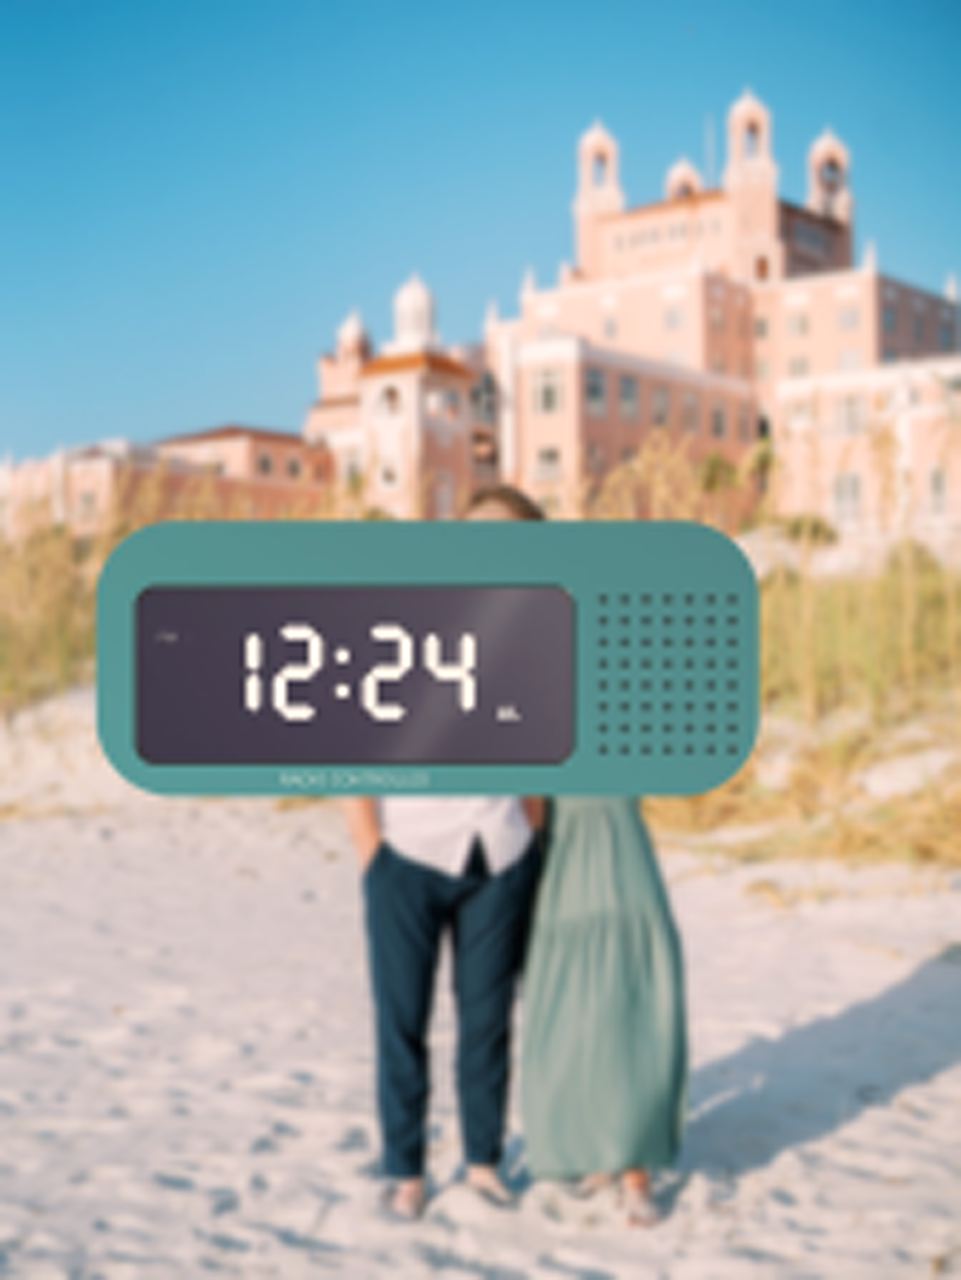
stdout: 12 h 24 min
